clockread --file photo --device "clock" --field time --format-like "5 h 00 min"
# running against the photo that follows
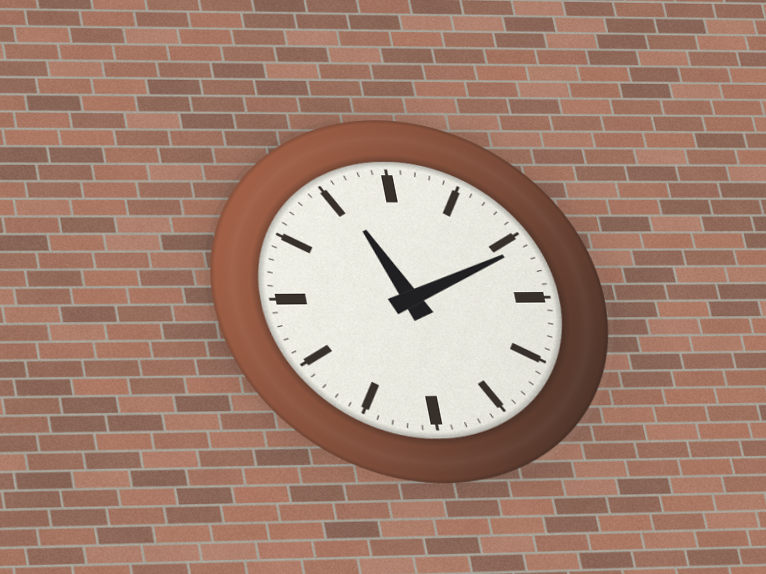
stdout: 11 h 11 min
